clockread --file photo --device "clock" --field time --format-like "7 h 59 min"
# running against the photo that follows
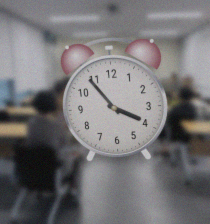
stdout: 3 h 54 min
